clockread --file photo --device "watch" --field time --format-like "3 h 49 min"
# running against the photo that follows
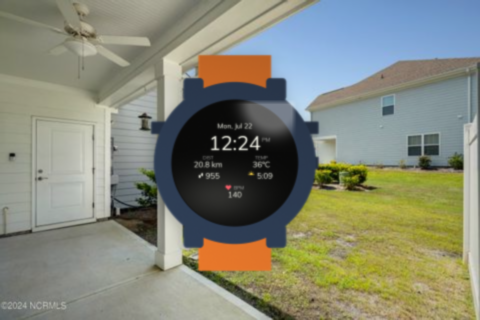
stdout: 12 h 24 min
